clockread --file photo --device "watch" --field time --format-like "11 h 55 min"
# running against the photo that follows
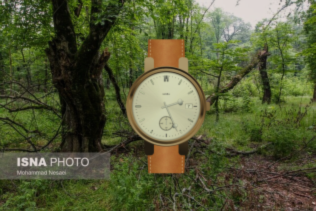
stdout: 2 h 26 min
